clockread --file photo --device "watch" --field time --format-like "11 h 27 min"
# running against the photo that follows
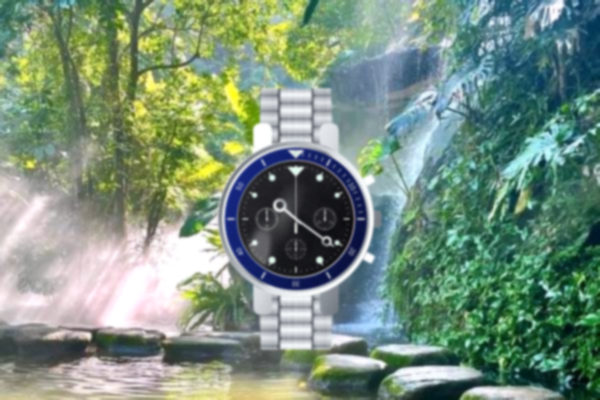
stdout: 10 h 21 min
